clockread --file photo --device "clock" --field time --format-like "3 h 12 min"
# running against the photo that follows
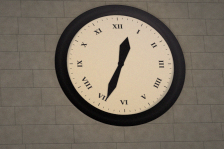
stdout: 12 h 34 min
